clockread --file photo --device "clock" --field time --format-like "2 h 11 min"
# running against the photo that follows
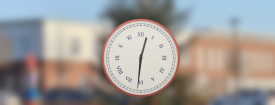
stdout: 12 h 31 min
